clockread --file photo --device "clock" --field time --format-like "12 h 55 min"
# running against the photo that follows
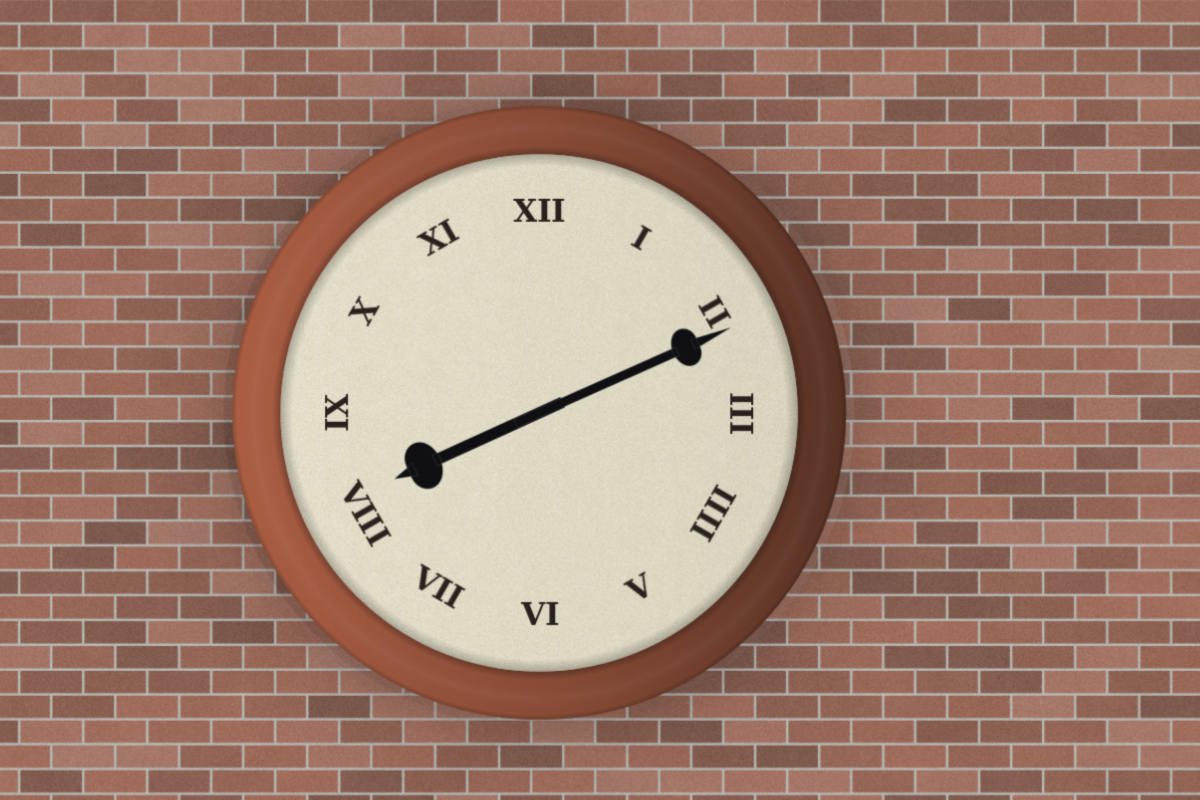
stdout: 8 h 11 min
